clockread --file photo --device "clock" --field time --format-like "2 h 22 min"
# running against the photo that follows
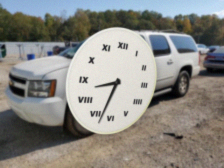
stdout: 8 h 33 min
